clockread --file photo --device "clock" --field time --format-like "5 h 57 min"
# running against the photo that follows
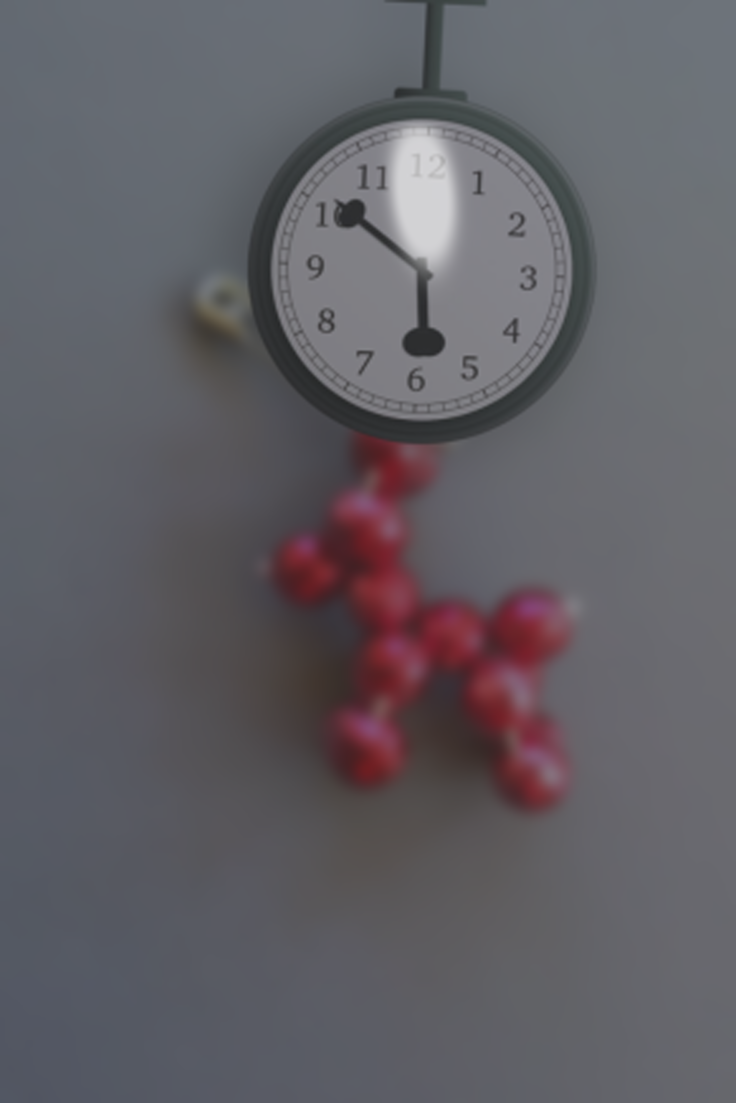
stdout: 5 h 51 min
